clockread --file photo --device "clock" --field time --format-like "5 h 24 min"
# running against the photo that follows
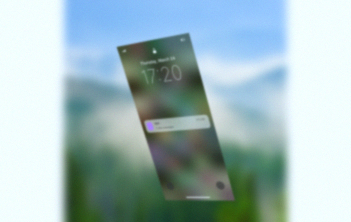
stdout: 17 h 20 min
